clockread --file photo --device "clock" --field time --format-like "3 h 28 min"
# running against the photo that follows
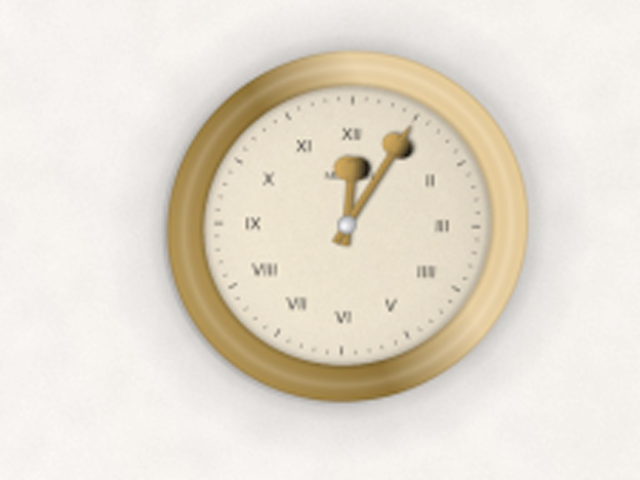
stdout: 12 h 05 min
